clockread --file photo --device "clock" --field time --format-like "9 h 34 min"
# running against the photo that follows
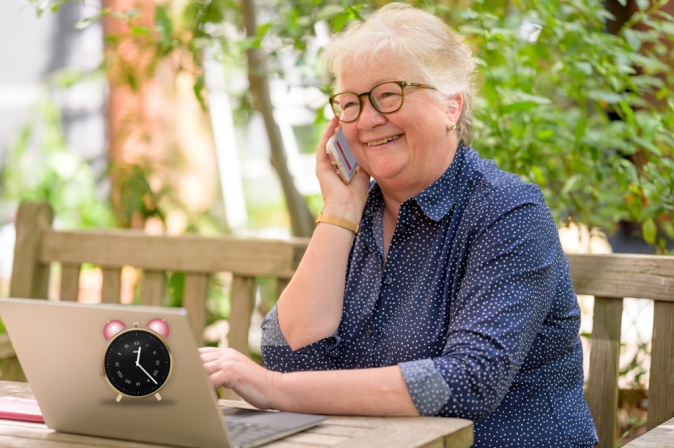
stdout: 12 h 23 min
